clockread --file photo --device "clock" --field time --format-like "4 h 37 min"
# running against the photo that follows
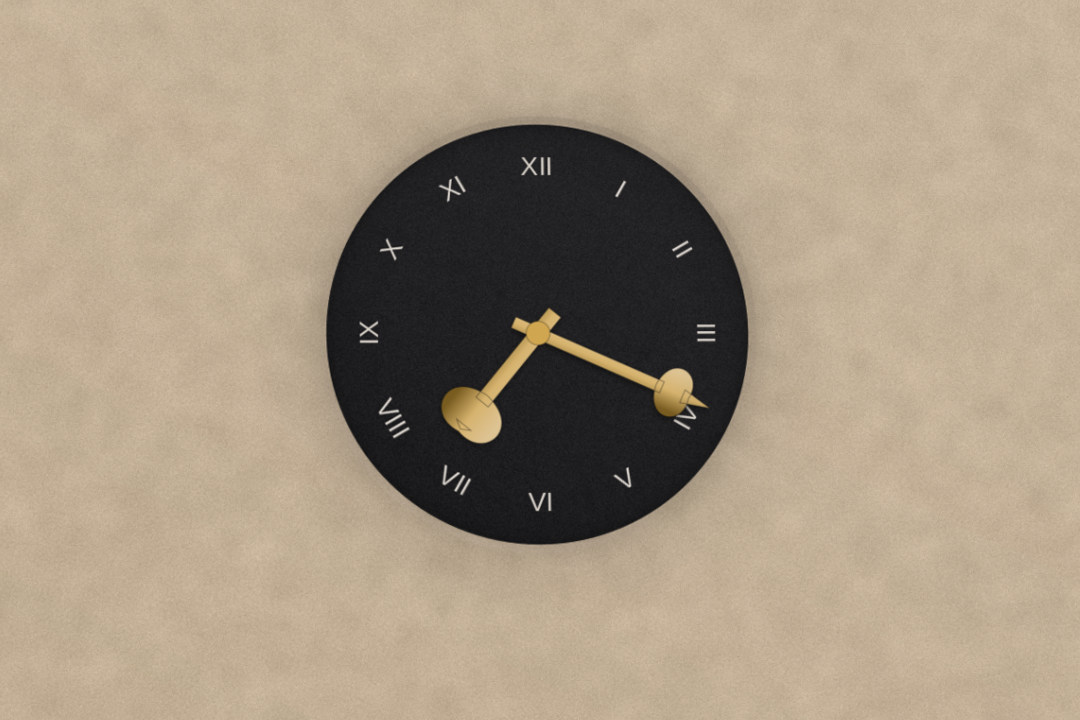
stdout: 7 h 19 min
